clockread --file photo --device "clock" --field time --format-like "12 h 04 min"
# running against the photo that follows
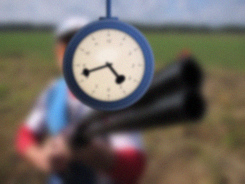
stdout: 4 h 42 min
